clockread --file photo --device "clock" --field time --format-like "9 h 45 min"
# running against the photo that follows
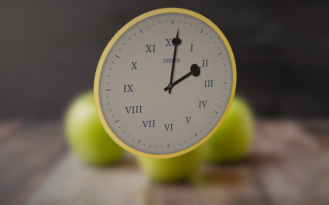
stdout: 2 h 01 min
